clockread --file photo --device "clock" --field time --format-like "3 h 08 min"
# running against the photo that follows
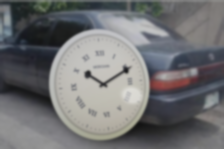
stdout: 10 h 11 min
